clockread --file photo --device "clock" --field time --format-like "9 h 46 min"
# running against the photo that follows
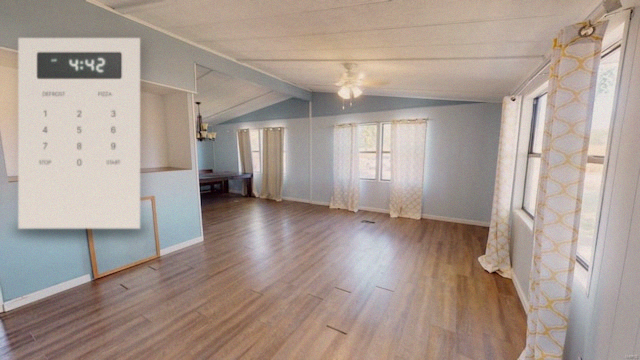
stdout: 4 h 42 min
